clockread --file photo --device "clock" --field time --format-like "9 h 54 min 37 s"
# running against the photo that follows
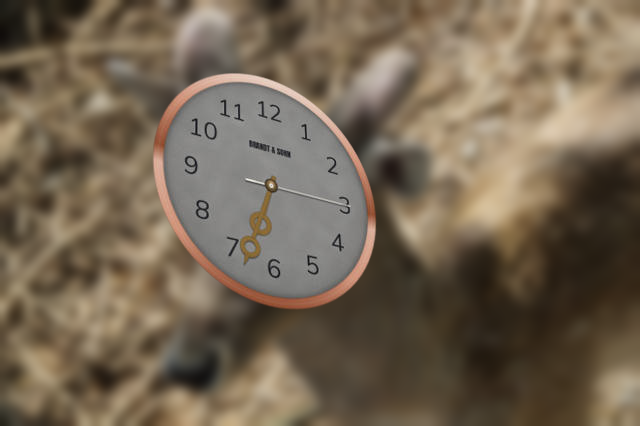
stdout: 6 h 33 min 15 s
